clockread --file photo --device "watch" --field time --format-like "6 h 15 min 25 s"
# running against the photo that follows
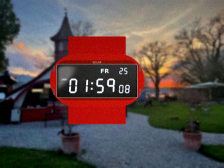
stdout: 1 h 59 min 08 s
